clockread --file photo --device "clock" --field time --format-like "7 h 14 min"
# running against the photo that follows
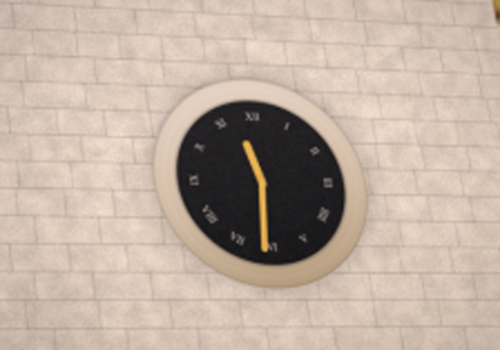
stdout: 11 h 31 min
